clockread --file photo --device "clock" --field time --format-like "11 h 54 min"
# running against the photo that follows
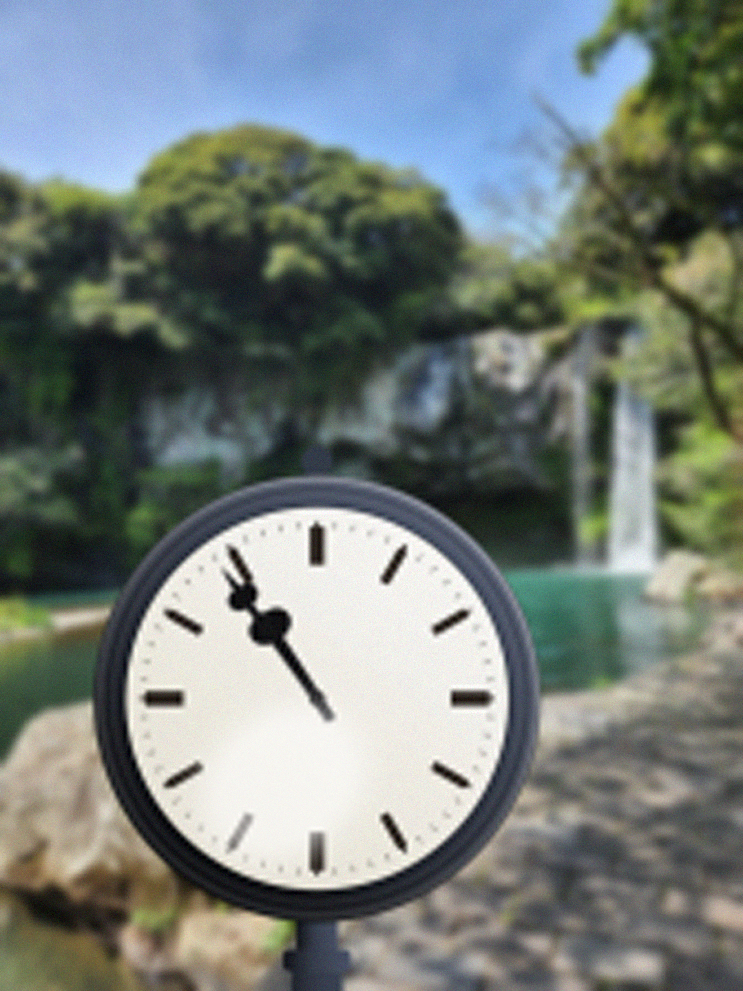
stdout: 10 h 54 min
